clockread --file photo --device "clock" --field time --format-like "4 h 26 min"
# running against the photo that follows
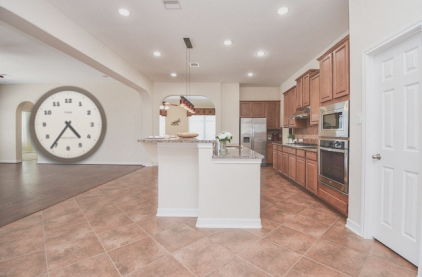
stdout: 4 h 36 min
